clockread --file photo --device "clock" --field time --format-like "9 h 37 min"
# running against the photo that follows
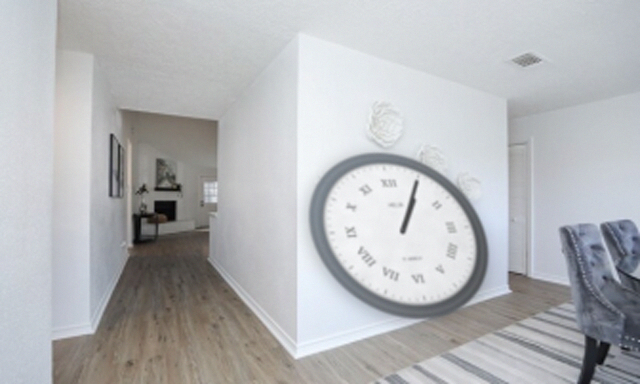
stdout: 1 h 05 min
